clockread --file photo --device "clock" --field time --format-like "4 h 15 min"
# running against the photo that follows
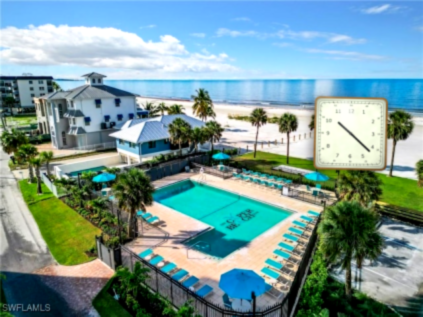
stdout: 10 h 22 min
